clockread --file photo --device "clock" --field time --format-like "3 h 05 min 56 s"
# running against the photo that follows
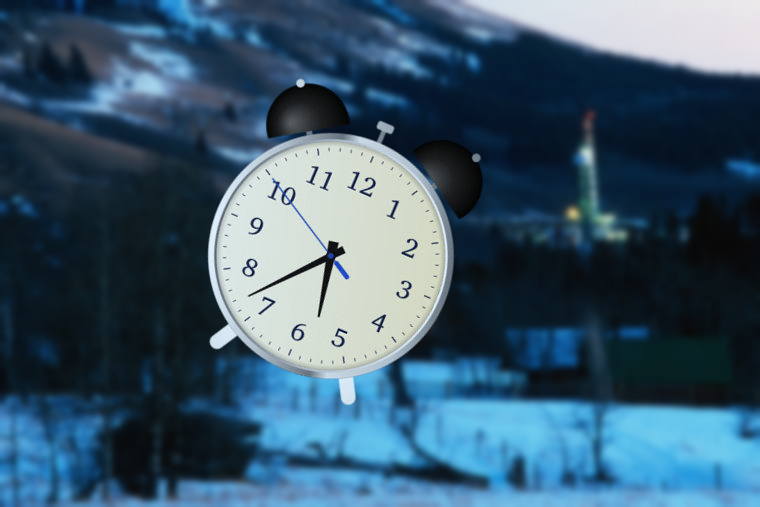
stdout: 5 h 36 min 50 s
